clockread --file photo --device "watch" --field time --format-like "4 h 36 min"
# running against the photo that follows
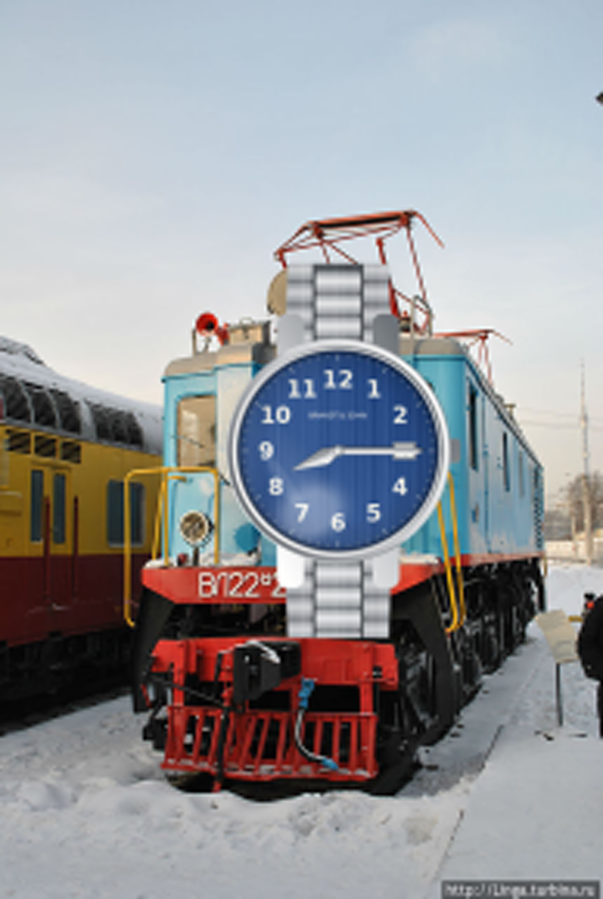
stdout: 8 h 15 min
